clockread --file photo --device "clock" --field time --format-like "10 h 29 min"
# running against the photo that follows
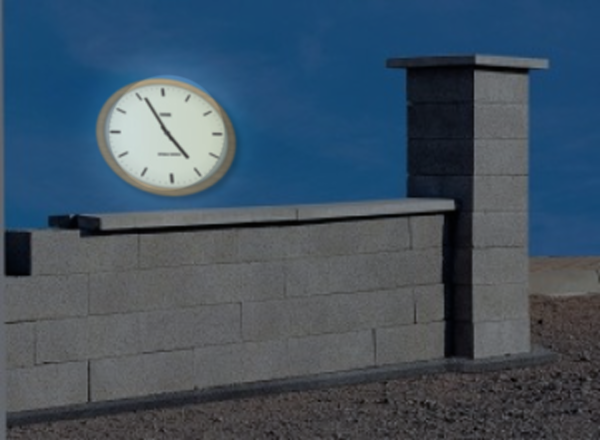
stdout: 4 h 56 min
